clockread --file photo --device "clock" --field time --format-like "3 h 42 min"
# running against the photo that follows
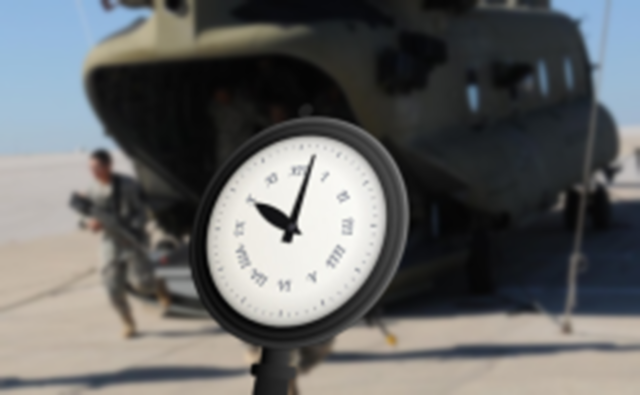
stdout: 10 h 02 min
